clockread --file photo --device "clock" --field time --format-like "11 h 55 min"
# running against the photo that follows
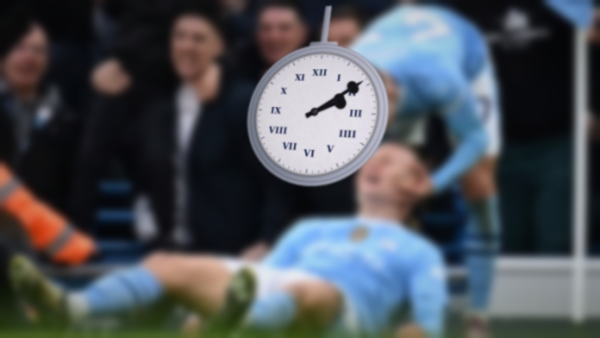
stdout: 2 h 09 min
